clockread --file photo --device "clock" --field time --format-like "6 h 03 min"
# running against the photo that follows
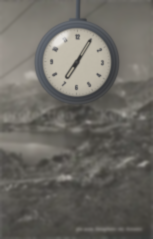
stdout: 7 h 05 min
